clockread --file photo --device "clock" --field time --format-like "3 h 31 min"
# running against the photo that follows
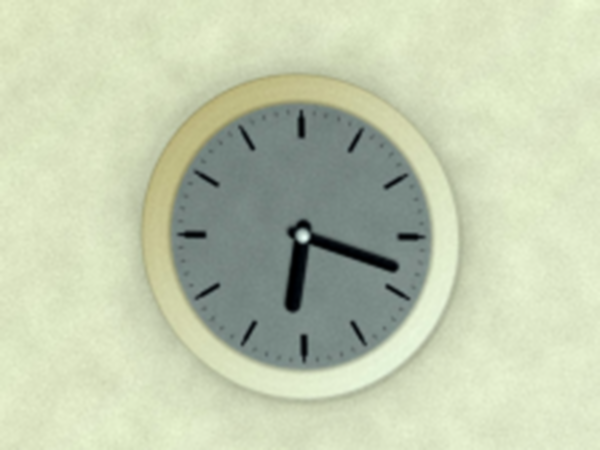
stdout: 6 h 18 min
